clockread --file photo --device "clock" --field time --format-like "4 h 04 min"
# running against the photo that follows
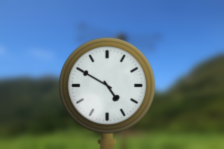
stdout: 4 h 50 min
